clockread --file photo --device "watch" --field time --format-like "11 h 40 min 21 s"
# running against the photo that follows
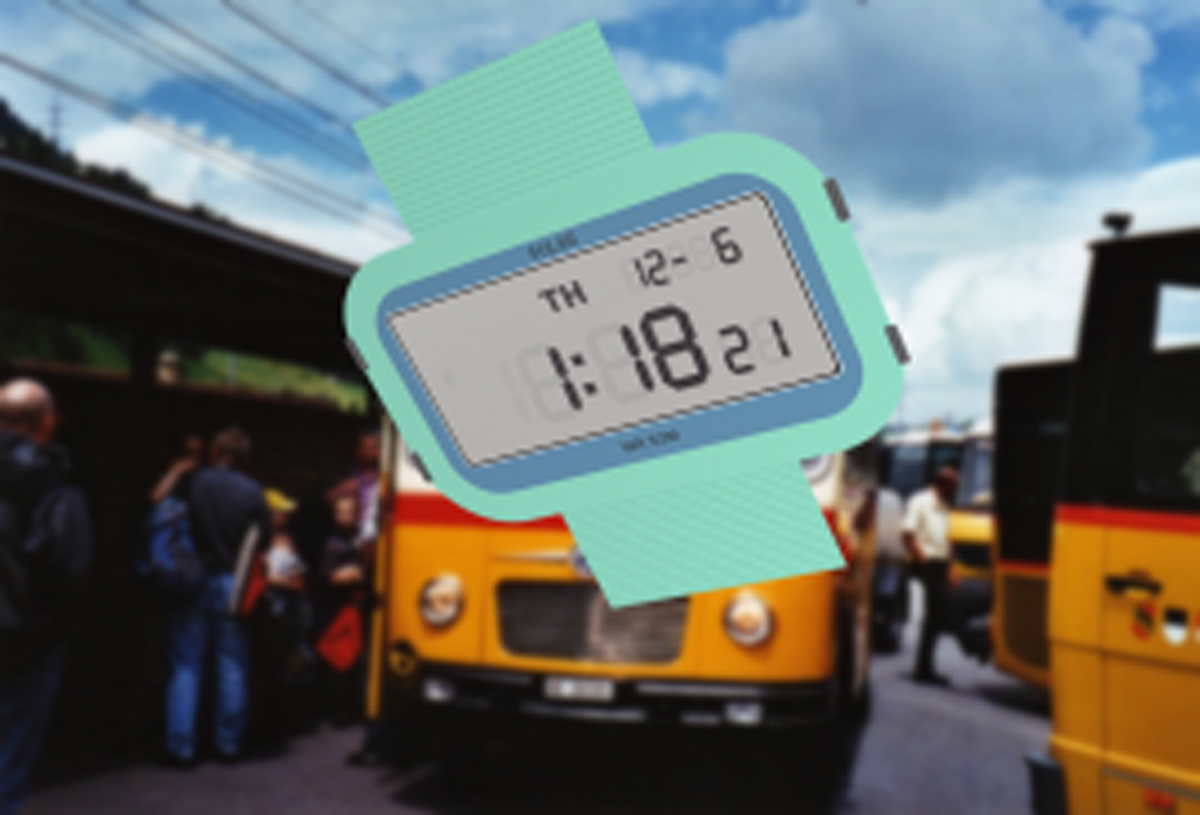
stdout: 1 h 18 min 21 s
